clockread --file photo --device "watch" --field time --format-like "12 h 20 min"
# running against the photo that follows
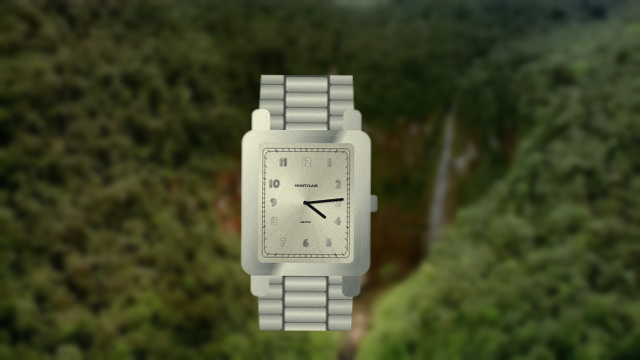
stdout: 4 h 14 min
